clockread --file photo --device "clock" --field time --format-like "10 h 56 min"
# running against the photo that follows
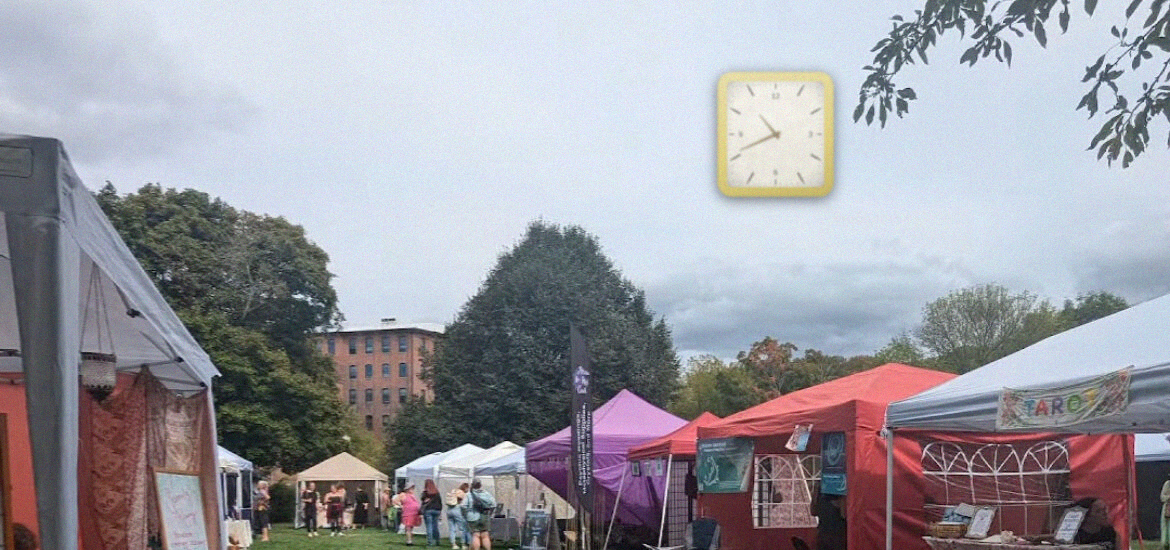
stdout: 10 h 41 min
